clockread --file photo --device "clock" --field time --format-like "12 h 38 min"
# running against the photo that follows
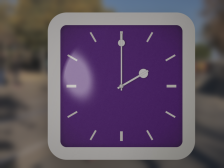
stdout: 2 h 00 min
